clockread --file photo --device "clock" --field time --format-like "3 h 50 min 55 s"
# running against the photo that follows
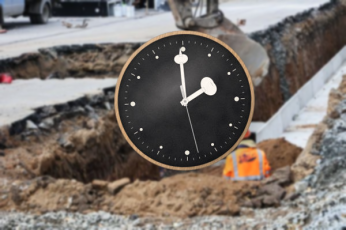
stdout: 1 h 59 min 28 s
